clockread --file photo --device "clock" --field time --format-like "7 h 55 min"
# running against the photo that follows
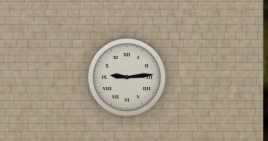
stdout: 9 h 14 min
